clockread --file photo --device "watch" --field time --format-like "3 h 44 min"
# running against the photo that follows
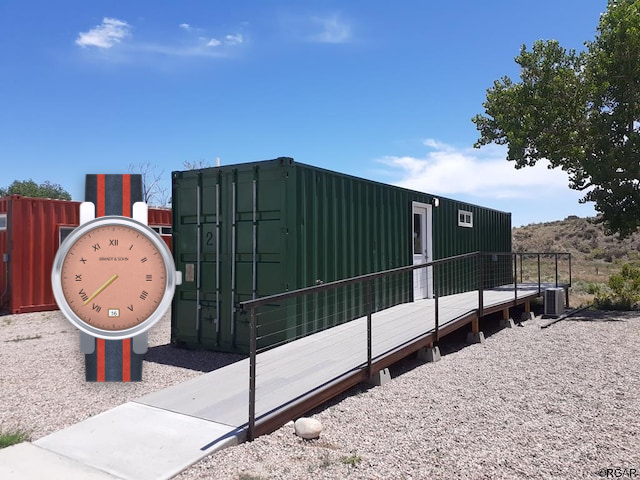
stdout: 7 h 38 min
